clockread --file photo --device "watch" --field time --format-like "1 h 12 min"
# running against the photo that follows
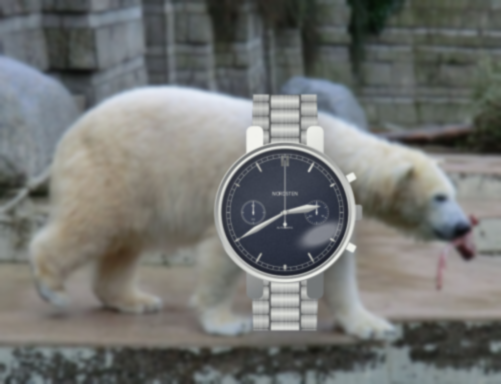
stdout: 2 h 40 min
